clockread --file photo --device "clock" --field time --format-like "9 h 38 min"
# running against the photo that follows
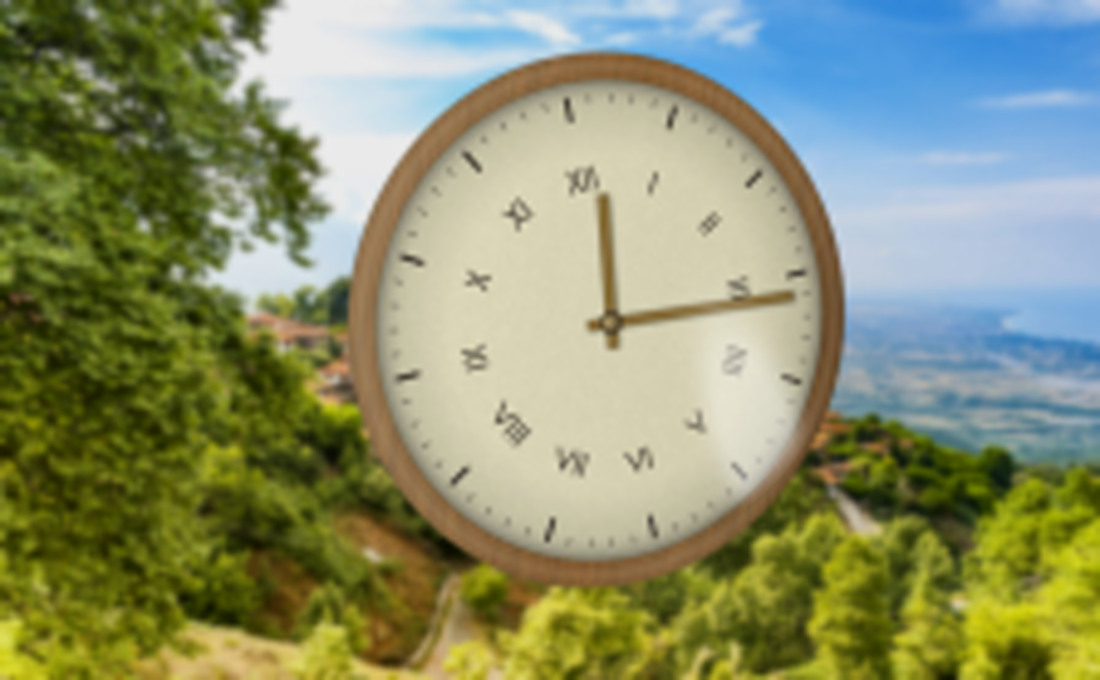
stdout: 12 h 16 min
